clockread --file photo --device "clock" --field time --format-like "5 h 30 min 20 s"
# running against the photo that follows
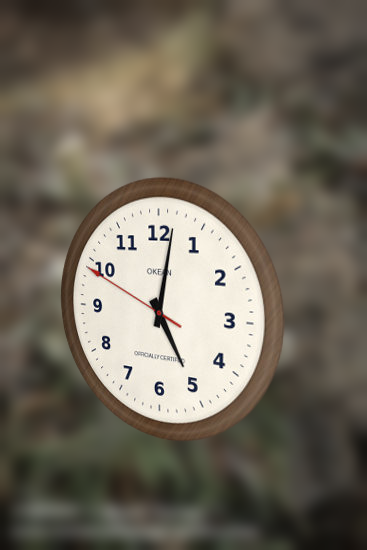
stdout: 5 h 01 min 49 s
